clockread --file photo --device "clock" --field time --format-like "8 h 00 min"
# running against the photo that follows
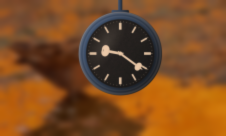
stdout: 9 h 21 min
